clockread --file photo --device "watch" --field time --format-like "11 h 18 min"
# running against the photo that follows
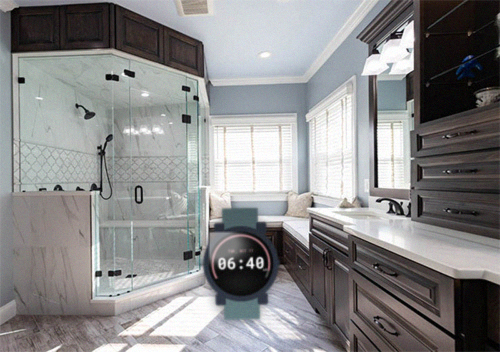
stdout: 6 h 40 min
